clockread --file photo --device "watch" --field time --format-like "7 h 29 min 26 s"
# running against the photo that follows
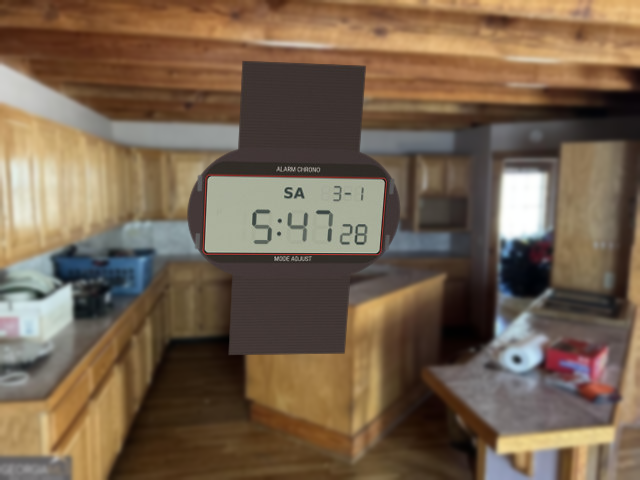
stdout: 5 h 47 min 28 s
